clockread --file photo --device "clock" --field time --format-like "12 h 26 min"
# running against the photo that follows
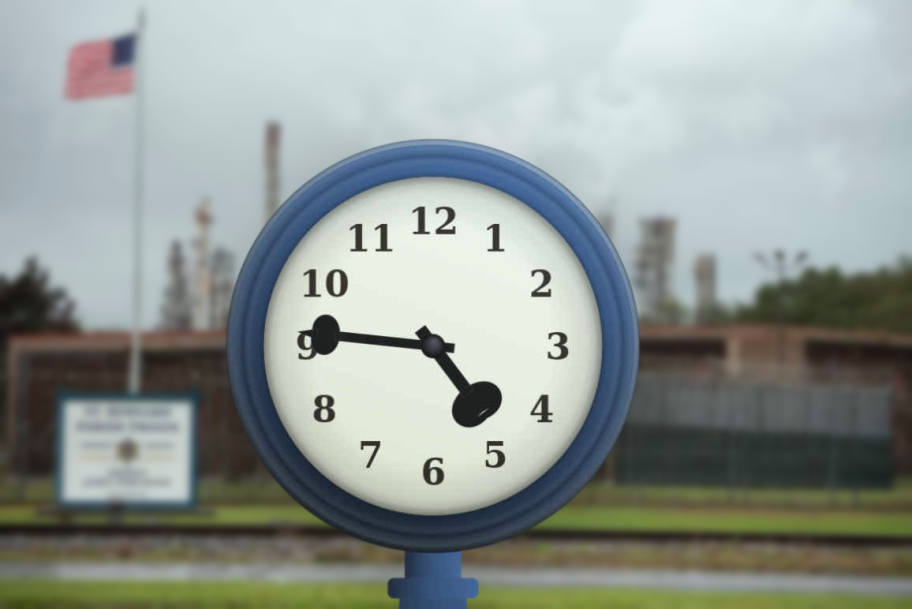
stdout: 4 h 46 min
